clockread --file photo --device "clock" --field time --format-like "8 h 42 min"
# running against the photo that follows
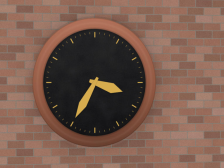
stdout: 3 h 35 min
